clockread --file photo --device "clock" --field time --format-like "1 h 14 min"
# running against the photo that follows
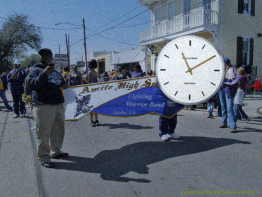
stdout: 11 h 10 min
